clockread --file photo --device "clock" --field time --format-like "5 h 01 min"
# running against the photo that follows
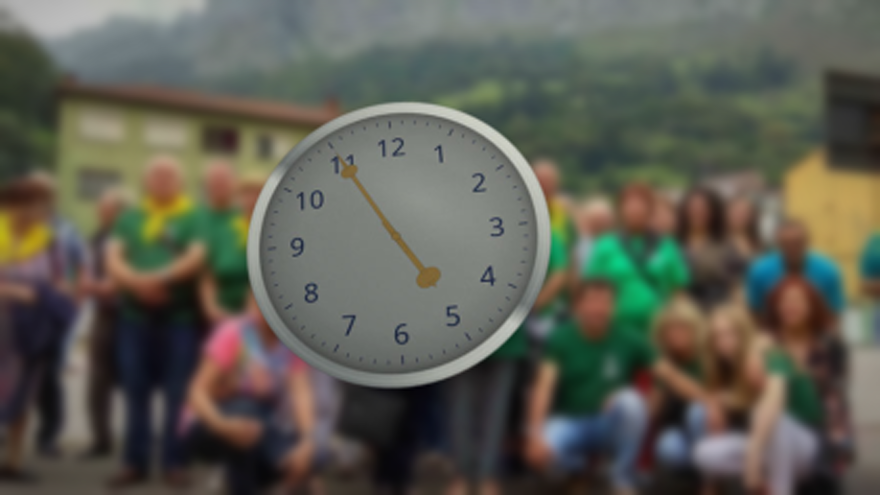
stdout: 4 h 55 min
